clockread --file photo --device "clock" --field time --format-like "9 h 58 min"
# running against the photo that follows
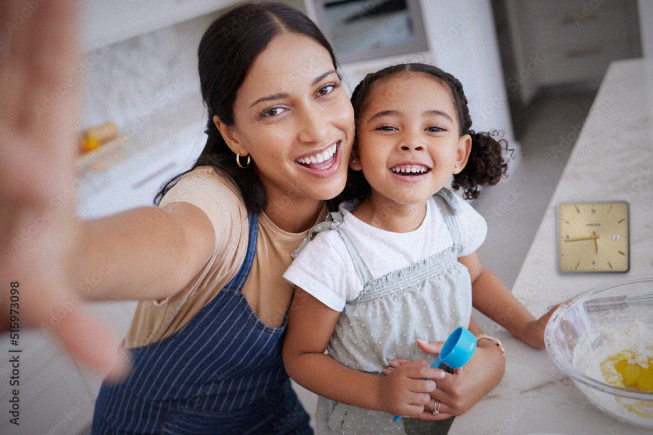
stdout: 5 h 44 min
